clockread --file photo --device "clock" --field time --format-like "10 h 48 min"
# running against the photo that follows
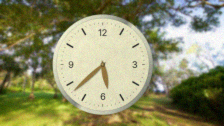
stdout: 5 h 38 min
